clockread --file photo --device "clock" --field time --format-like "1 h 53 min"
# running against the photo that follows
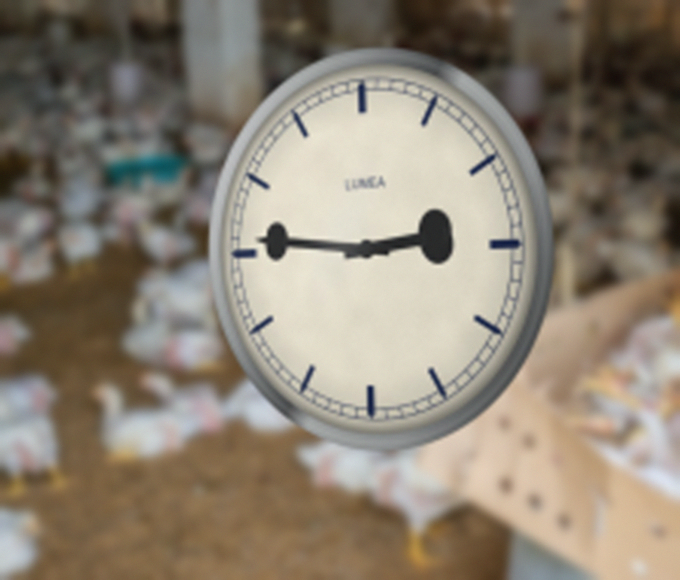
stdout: 2 h 46 min
